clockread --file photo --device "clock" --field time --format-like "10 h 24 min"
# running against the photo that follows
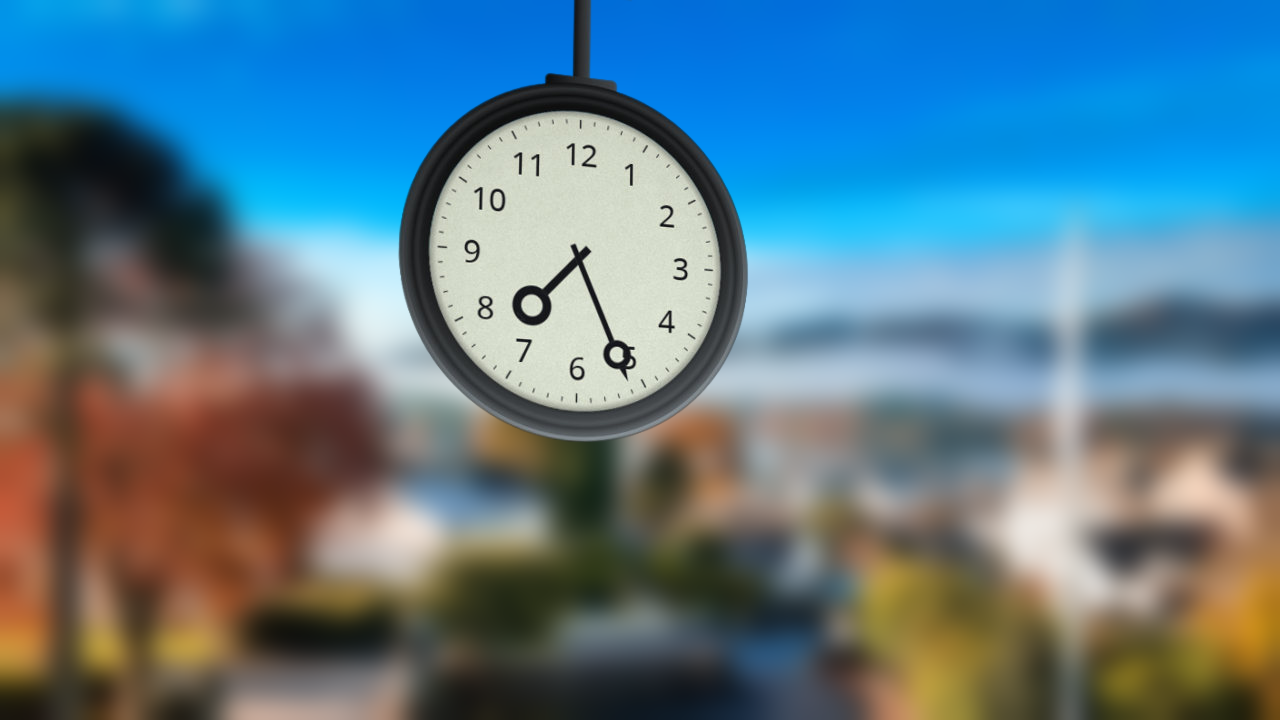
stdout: 7 h 26 min
